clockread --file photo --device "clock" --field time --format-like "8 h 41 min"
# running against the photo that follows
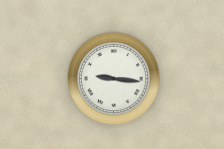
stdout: 9 h 16 min
